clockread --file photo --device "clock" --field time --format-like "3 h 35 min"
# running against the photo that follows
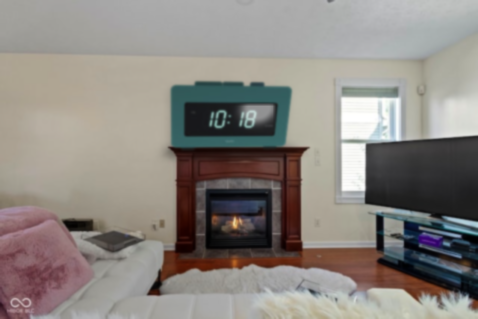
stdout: 10 h 18 min
